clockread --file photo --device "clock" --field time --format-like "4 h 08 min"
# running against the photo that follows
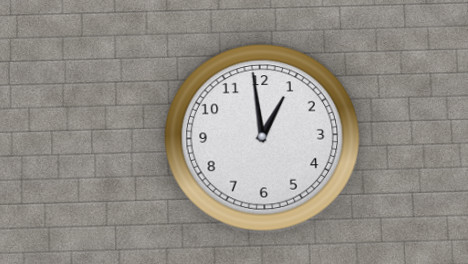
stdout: 12 h 59 min
